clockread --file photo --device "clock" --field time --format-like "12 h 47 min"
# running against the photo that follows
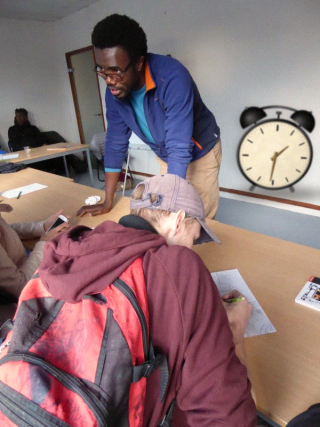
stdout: 1 h 31 min
